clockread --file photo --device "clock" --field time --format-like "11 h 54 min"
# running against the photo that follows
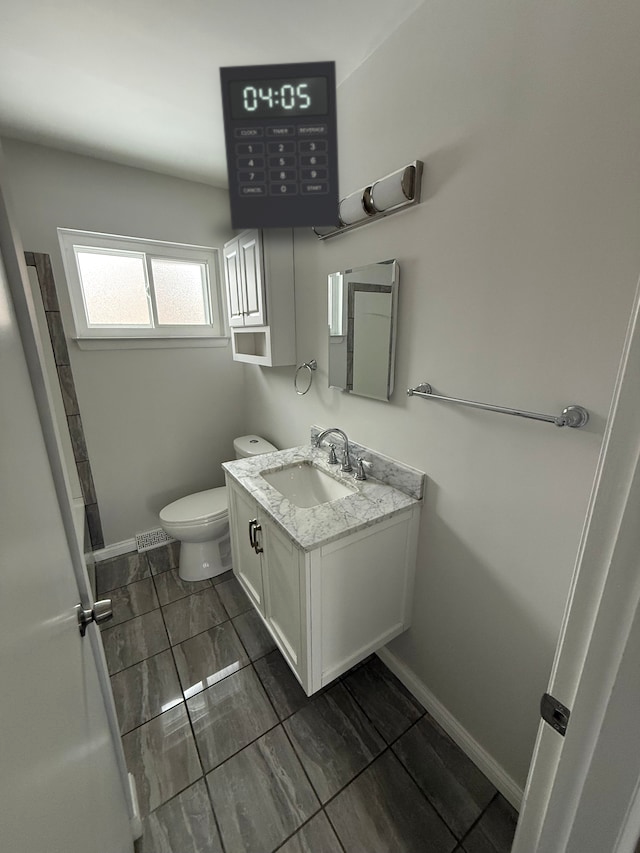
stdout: 4 h 05 min
